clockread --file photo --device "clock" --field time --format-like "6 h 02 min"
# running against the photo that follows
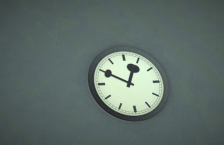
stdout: 12 h 50 min
